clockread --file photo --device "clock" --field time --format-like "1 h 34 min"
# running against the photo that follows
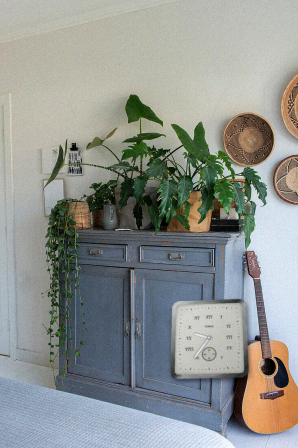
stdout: 9 h 36 min
